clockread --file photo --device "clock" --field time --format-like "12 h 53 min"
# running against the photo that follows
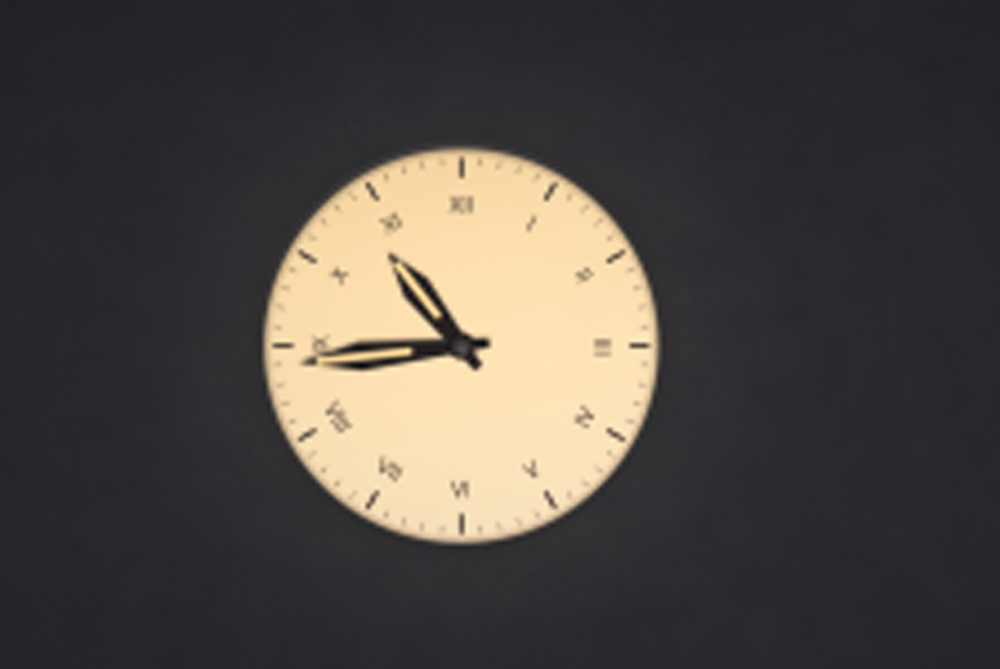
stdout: 10 h 44 min
